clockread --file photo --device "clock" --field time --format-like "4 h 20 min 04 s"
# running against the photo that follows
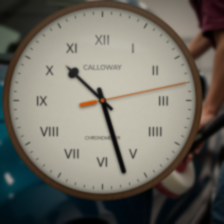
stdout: 10 h 27 min 13 s
